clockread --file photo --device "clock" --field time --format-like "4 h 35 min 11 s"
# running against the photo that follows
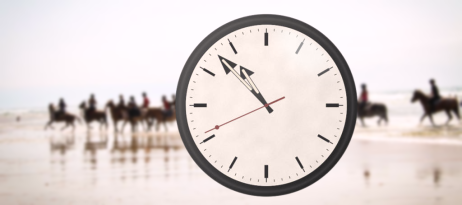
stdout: 10 h 52 min 41 s
